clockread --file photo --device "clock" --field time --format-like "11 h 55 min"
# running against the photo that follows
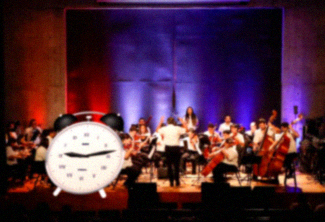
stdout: 9 h 13 min
